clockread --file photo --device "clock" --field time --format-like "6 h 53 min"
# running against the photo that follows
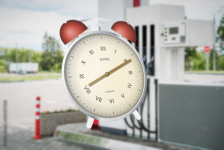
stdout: 8 h 11 min
